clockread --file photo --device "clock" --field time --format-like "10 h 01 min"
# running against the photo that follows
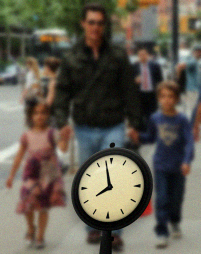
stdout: 7 h 58 min
